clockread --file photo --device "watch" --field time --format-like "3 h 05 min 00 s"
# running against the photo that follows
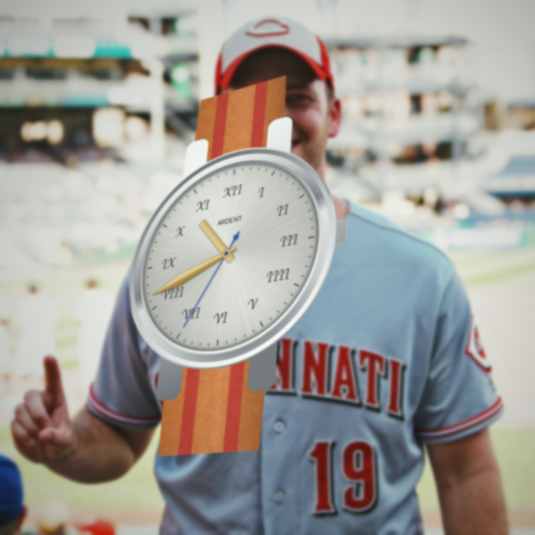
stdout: 10 h 41 min 35 s
